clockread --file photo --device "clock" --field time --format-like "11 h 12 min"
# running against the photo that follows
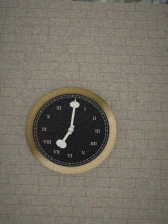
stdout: 7 h 01 min
